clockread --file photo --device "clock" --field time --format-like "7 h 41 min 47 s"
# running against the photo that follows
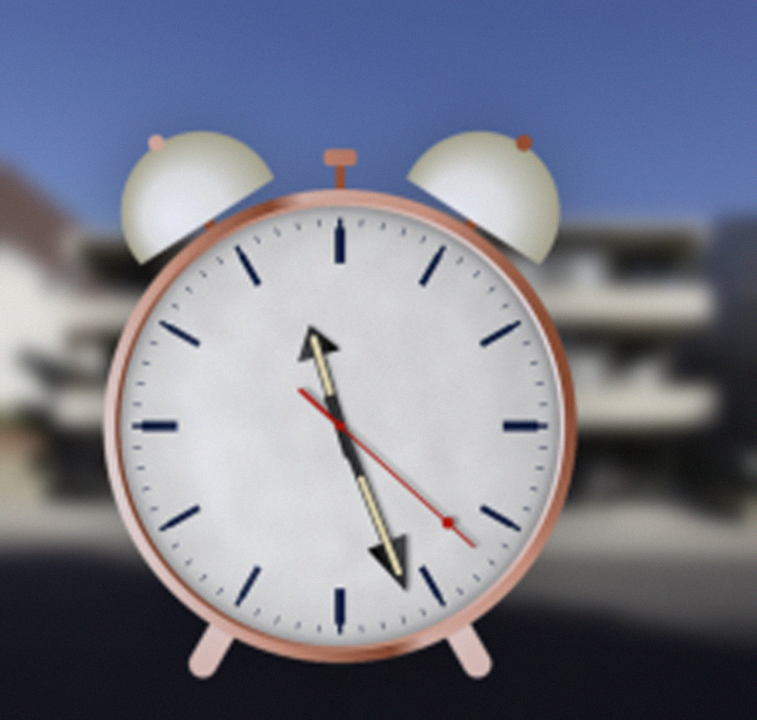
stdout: 11 h 26 min 22 s
